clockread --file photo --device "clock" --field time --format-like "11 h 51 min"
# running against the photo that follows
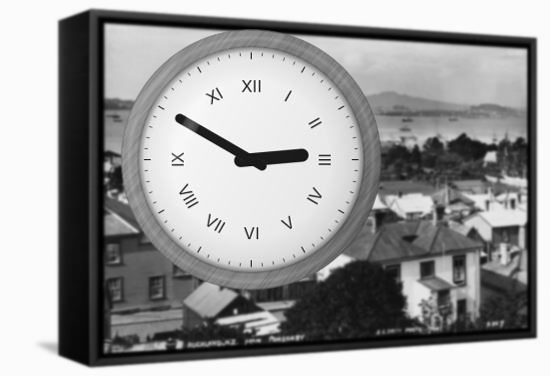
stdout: 2 h 50 min
